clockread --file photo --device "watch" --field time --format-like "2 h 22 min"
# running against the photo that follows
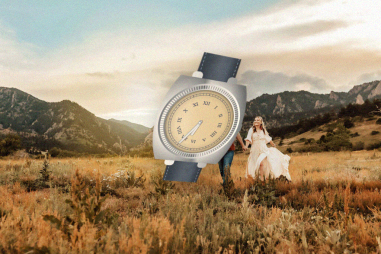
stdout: 6 h 35 min
